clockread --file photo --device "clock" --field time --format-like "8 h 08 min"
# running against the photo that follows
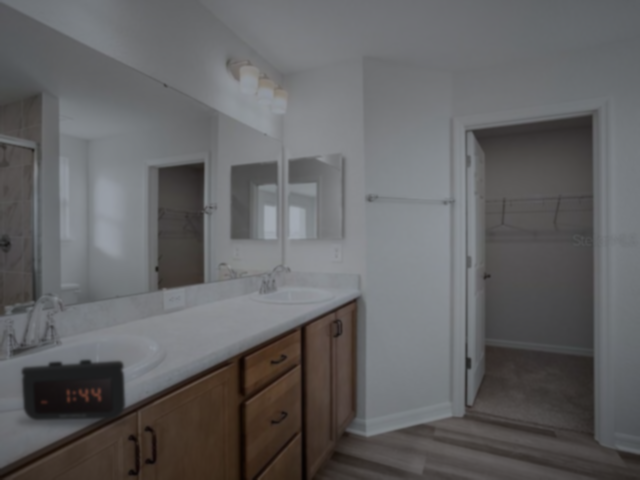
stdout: 1 h 44 min
